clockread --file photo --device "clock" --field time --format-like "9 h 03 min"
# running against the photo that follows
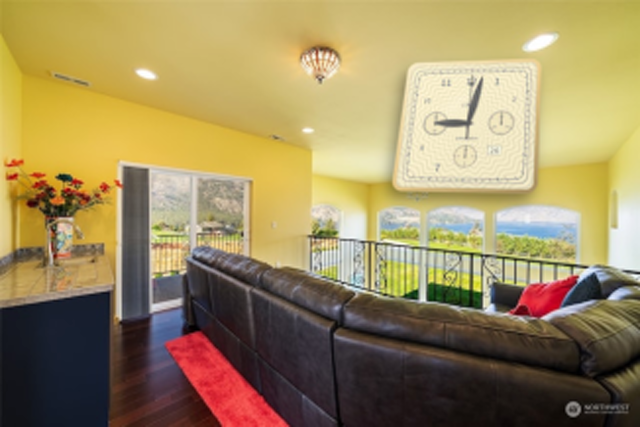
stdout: 9 h 02 min
